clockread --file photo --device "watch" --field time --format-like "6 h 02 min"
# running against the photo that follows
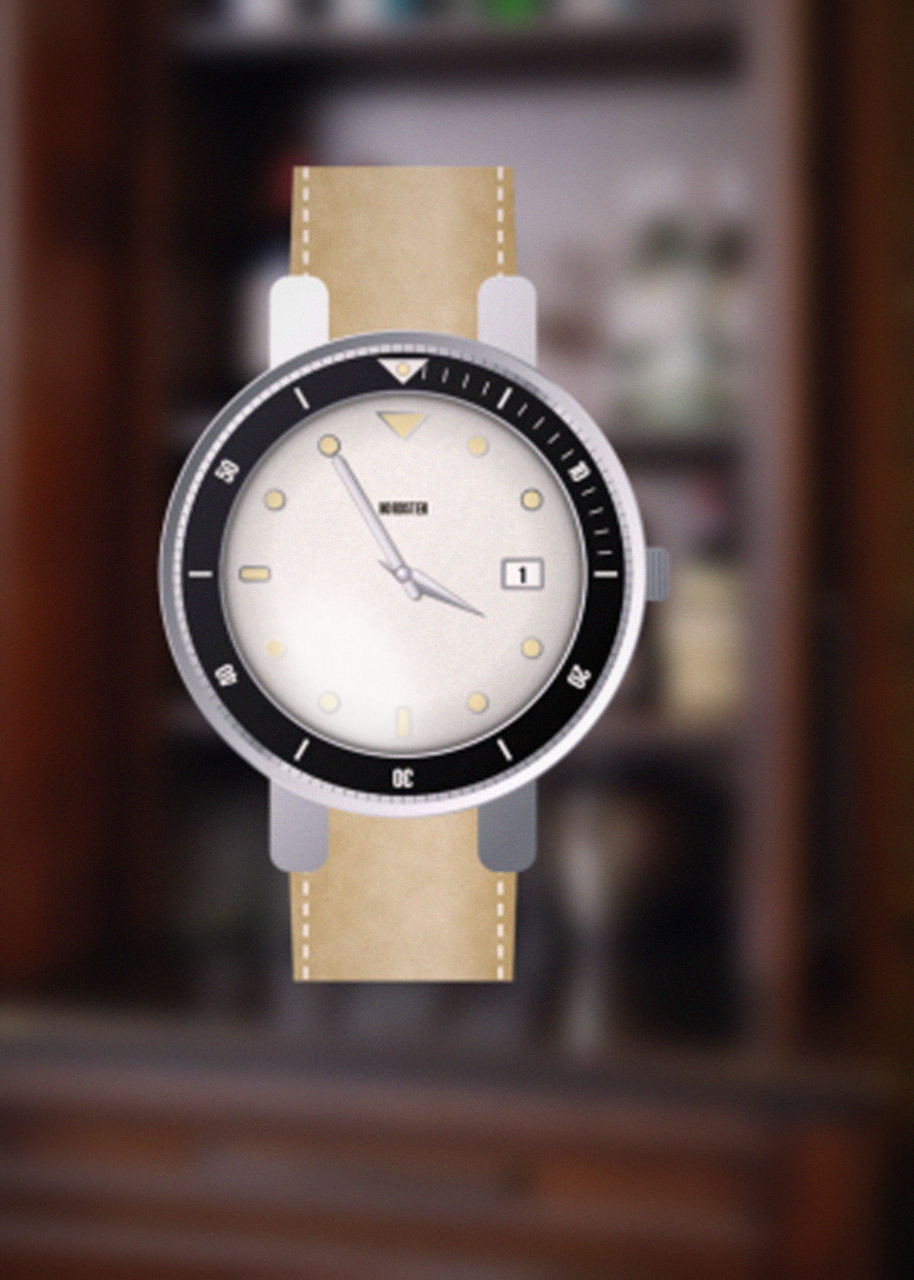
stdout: 3 h 55 min
